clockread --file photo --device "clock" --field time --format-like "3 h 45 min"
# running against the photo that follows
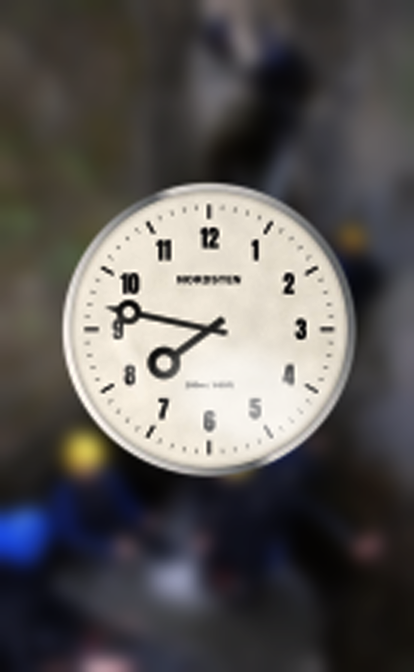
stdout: 7 h 47 min
